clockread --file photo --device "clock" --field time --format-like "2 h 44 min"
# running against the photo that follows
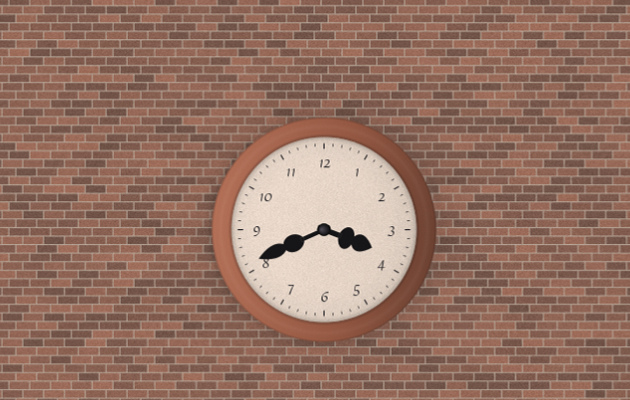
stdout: 3 h 41 min
